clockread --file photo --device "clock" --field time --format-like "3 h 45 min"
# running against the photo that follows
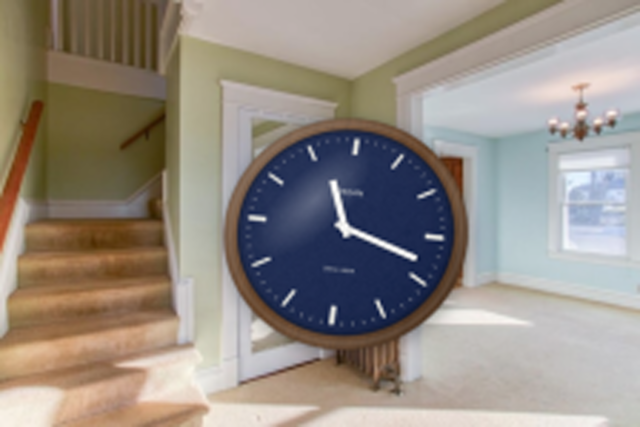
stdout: 11 h 18 min
